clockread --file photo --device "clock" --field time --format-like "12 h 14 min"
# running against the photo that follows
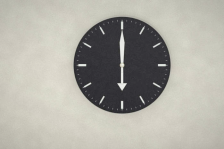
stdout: 6 h 00 min
